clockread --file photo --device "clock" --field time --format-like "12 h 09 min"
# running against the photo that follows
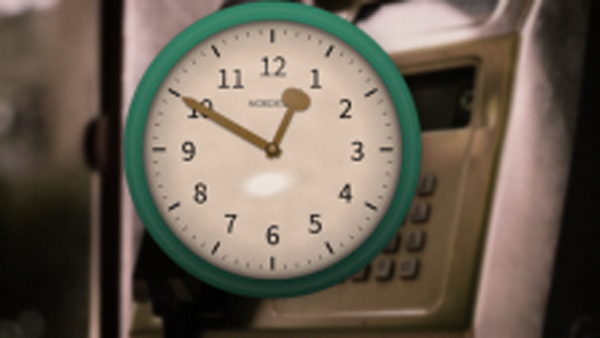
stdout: 12 h 50 min
